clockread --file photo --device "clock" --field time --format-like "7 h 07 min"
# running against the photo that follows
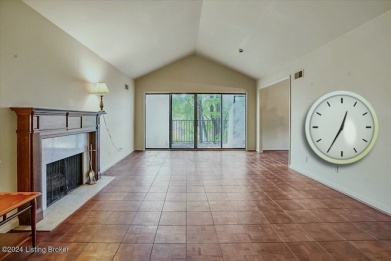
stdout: 12 h 35 min
